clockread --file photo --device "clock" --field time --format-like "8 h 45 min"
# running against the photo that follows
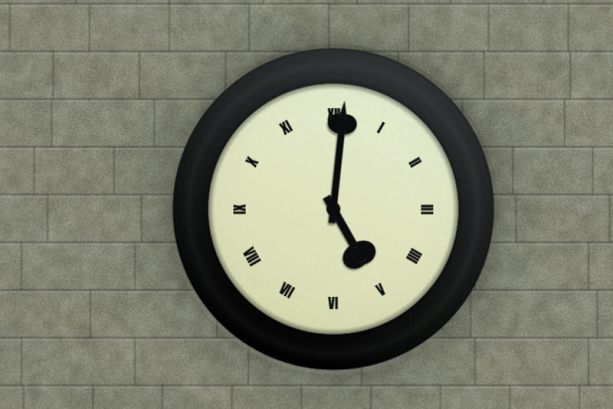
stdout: 5 h 01 min
